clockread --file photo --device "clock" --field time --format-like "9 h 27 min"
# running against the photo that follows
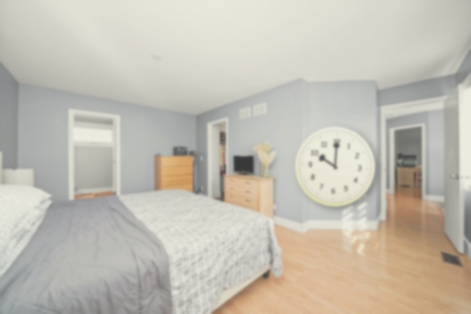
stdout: 10 h 00 min
